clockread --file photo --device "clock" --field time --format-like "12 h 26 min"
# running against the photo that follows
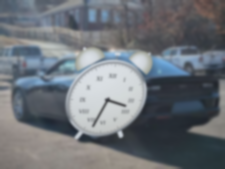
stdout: 3 h 33 min
